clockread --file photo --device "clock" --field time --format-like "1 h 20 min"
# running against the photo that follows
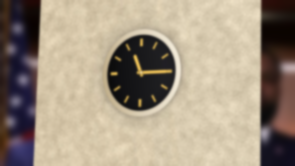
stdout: 11 h 15 min
